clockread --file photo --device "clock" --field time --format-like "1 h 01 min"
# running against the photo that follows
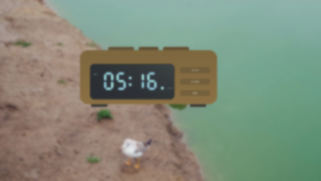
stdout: 5 h 16 min
